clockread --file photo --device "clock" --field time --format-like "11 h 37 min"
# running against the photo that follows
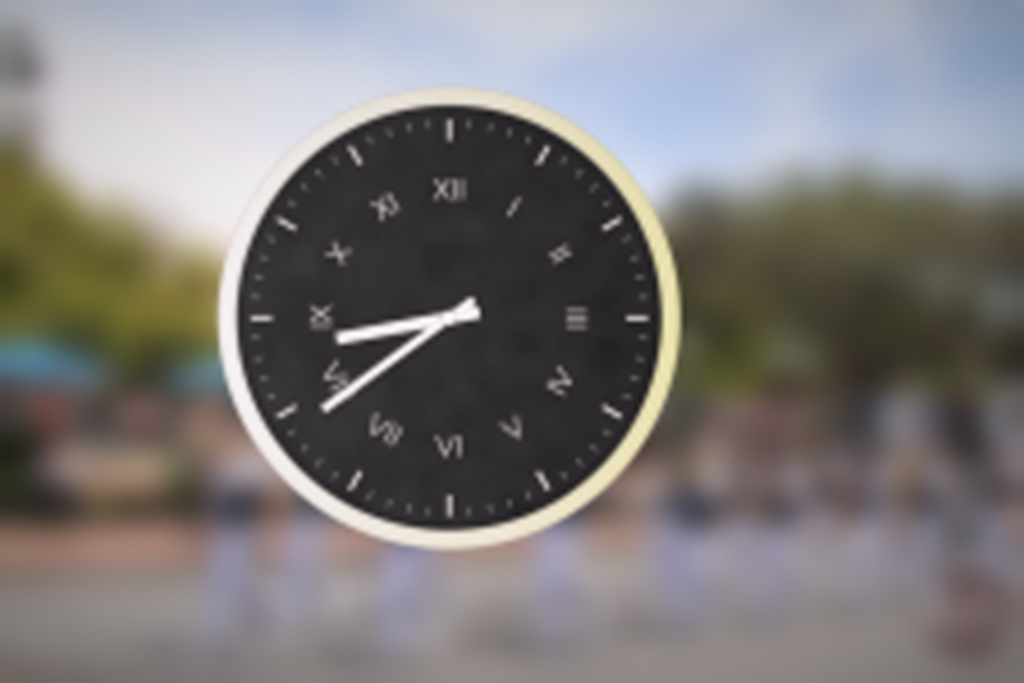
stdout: 8 h 39 min
